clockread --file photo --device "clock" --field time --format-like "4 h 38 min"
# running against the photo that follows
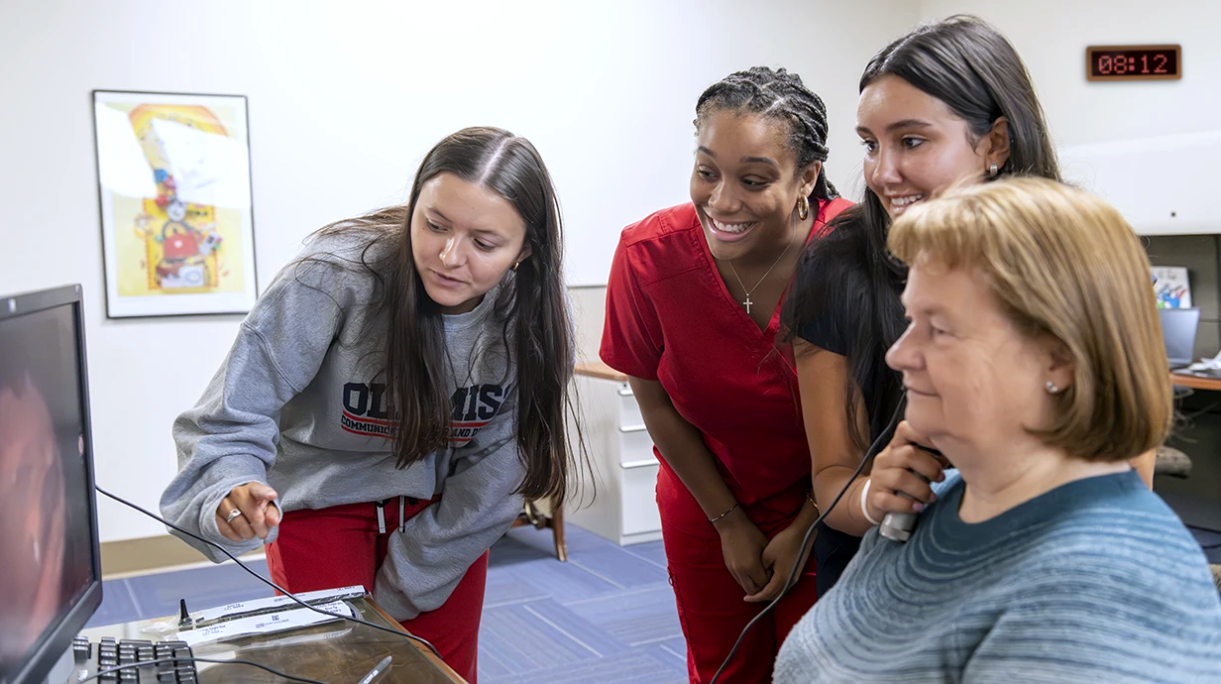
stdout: 8 h 12 min
